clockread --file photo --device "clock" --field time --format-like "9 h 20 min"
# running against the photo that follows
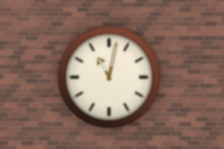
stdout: 11 h 02 min
